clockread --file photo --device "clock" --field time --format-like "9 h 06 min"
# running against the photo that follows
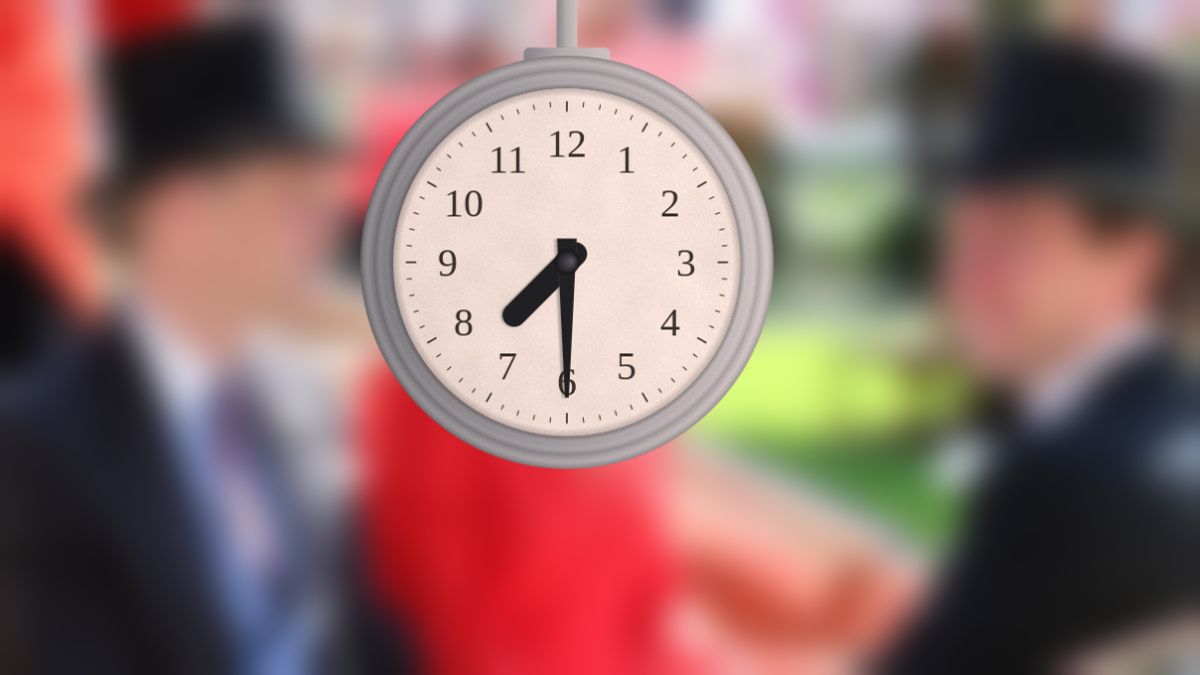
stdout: 7 h 30 min
